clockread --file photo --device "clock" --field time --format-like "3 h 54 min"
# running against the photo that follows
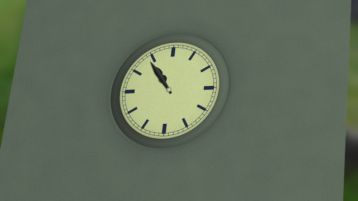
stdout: 10 h 54 min
